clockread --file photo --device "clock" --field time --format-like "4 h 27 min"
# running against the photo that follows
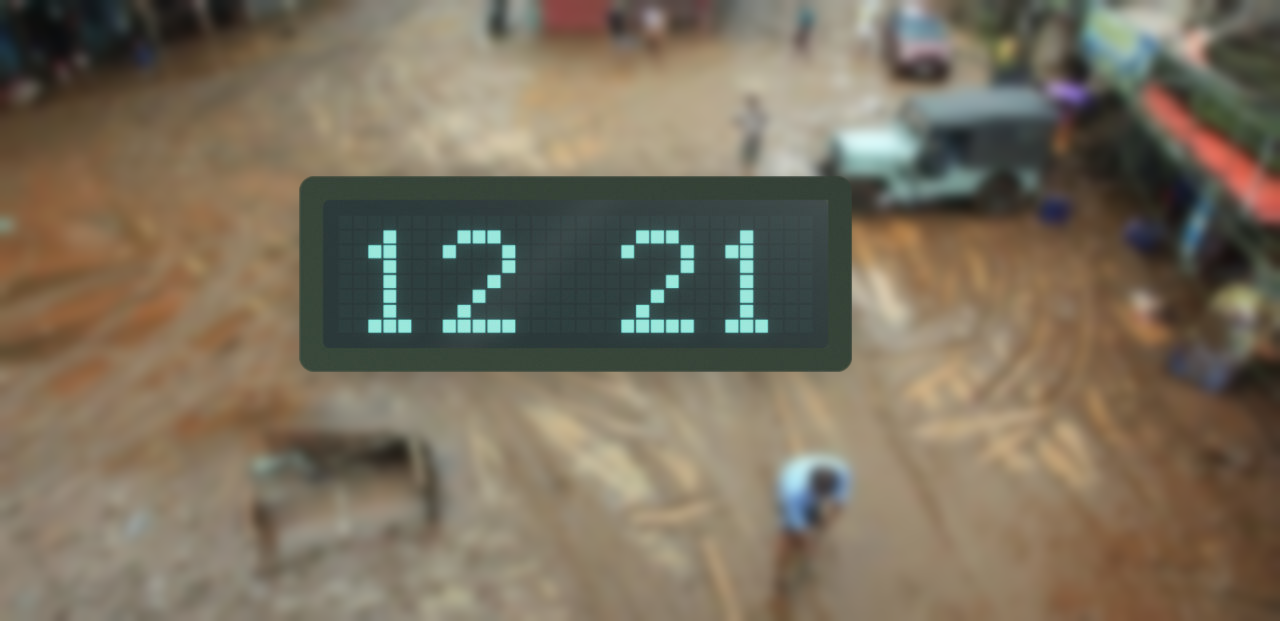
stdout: 12 h 21 min
